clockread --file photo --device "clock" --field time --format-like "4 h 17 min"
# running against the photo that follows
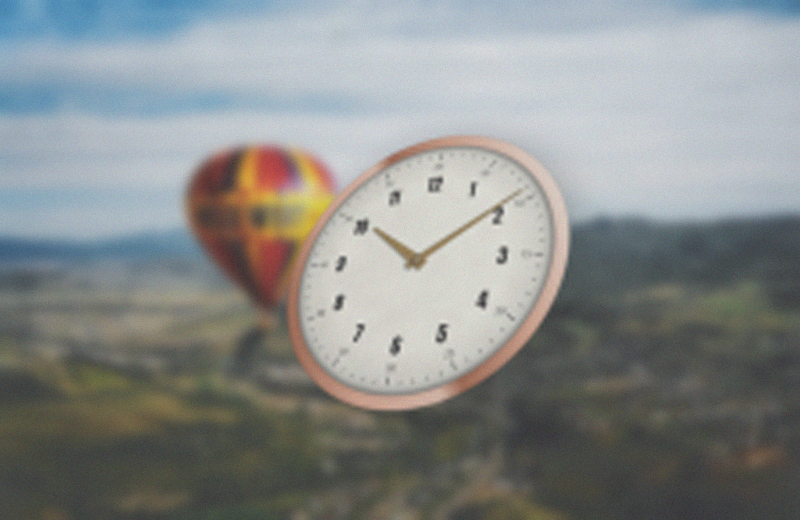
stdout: 10 h 09 min
